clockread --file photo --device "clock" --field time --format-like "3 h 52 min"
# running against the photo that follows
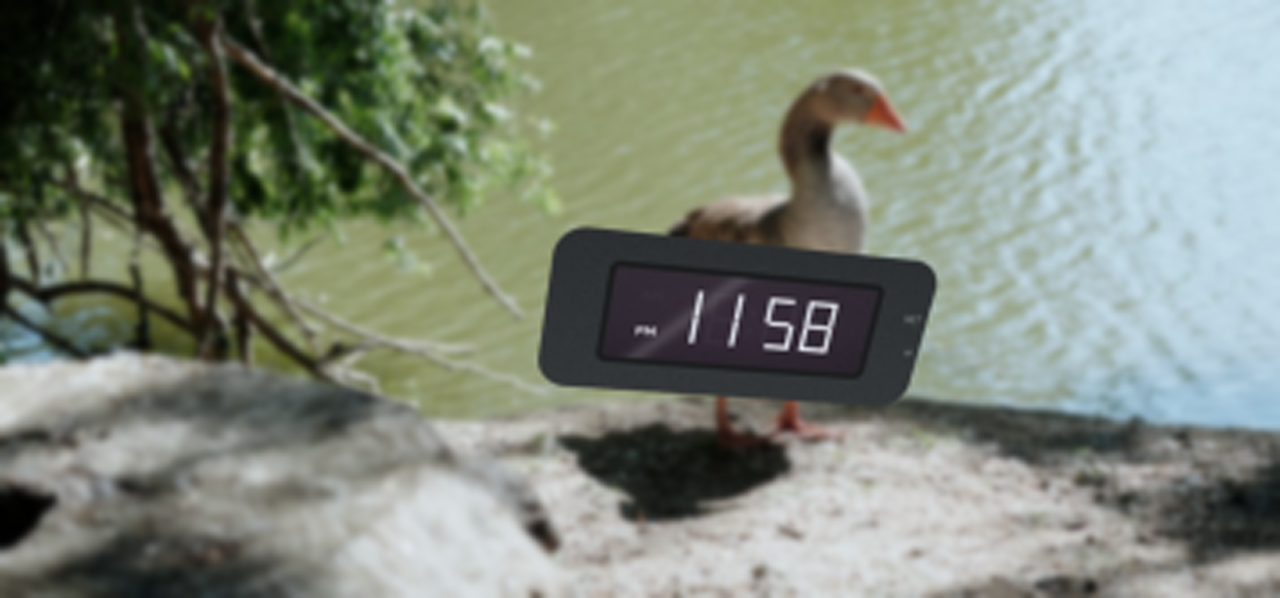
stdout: 11 h 58 min
